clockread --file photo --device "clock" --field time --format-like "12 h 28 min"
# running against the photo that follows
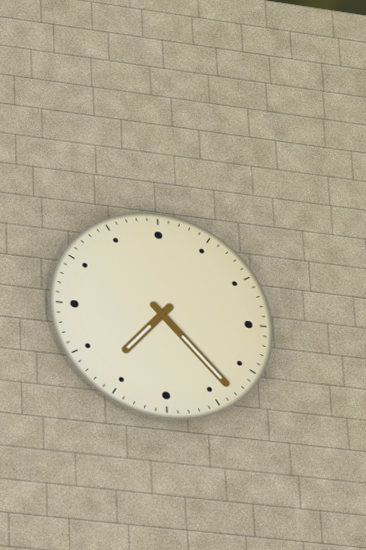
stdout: 7 h 23 min
